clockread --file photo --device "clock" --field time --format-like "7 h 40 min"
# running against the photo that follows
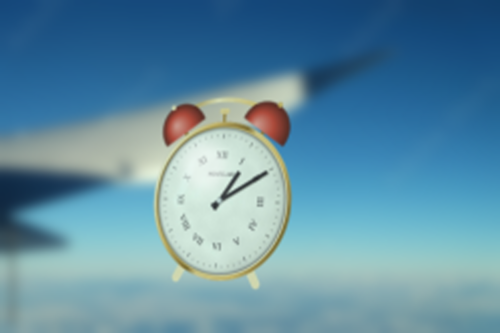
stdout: 1 h 10 min
